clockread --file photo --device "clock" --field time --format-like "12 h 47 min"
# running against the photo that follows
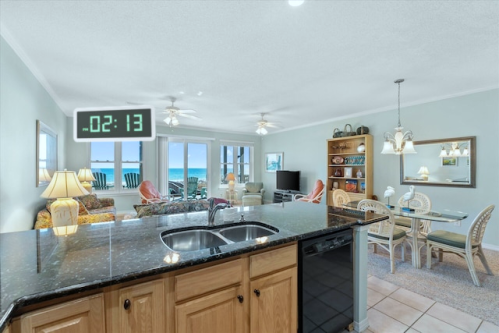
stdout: 2 h 13 min
